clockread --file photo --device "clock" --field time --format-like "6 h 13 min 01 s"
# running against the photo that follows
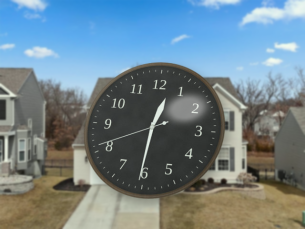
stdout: 12 h 30 min 41 s
